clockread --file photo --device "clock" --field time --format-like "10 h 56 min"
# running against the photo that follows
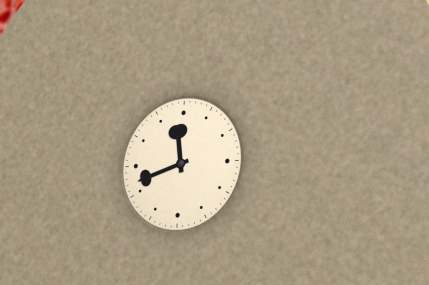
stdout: 11 h 42 min
